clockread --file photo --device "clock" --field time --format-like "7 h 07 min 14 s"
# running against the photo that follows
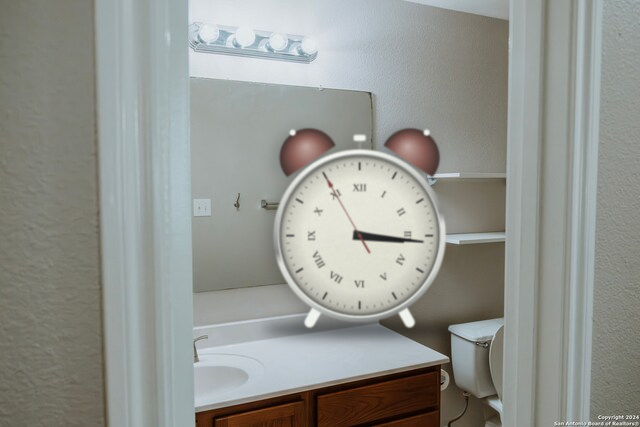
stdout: 3 h 15 min 55 s
